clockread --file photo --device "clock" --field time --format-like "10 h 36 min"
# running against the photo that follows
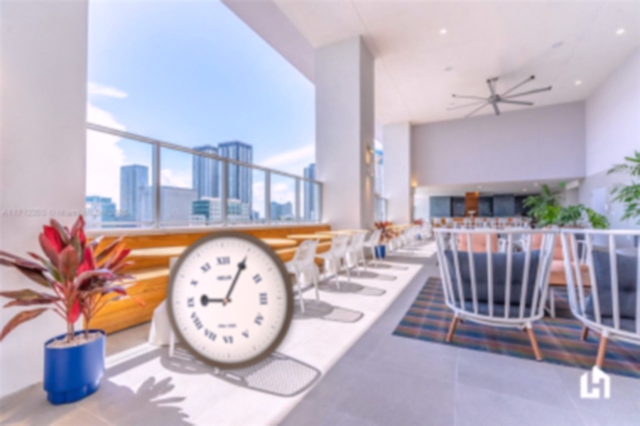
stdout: 9 h 05 min
